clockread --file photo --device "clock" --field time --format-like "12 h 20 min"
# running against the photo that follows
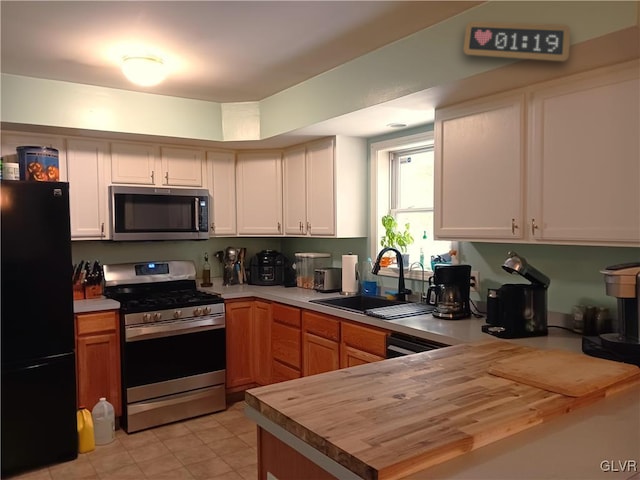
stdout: 1 h 19 min
